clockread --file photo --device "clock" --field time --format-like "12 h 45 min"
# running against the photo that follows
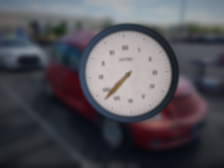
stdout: 7 h 38 min
